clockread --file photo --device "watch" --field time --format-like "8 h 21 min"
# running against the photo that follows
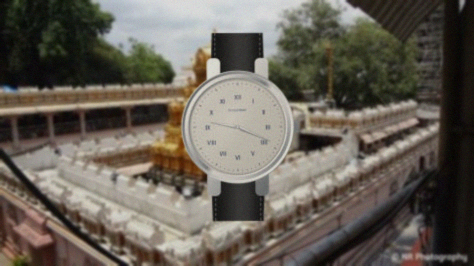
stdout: 9 h 19 min
